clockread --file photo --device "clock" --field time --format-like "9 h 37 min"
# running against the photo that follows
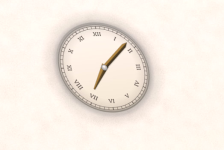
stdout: 7 h 08 min
